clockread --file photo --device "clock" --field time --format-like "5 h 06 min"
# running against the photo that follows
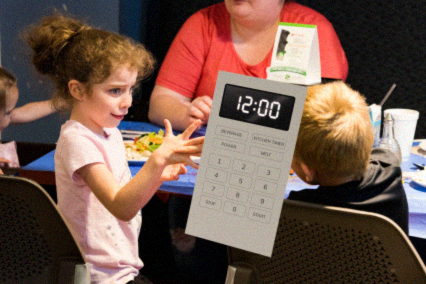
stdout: 12 h 00 min
